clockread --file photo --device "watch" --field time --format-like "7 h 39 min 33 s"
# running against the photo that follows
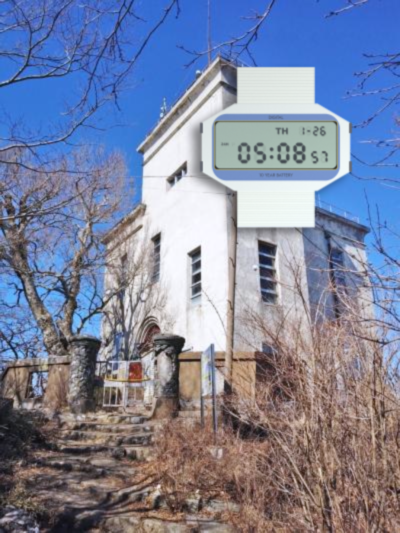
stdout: 5 h 08 min 57 s
